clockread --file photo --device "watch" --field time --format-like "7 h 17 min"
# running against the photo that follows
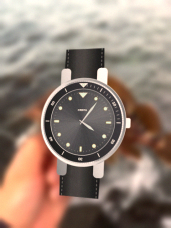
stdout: 4 h 06 min
